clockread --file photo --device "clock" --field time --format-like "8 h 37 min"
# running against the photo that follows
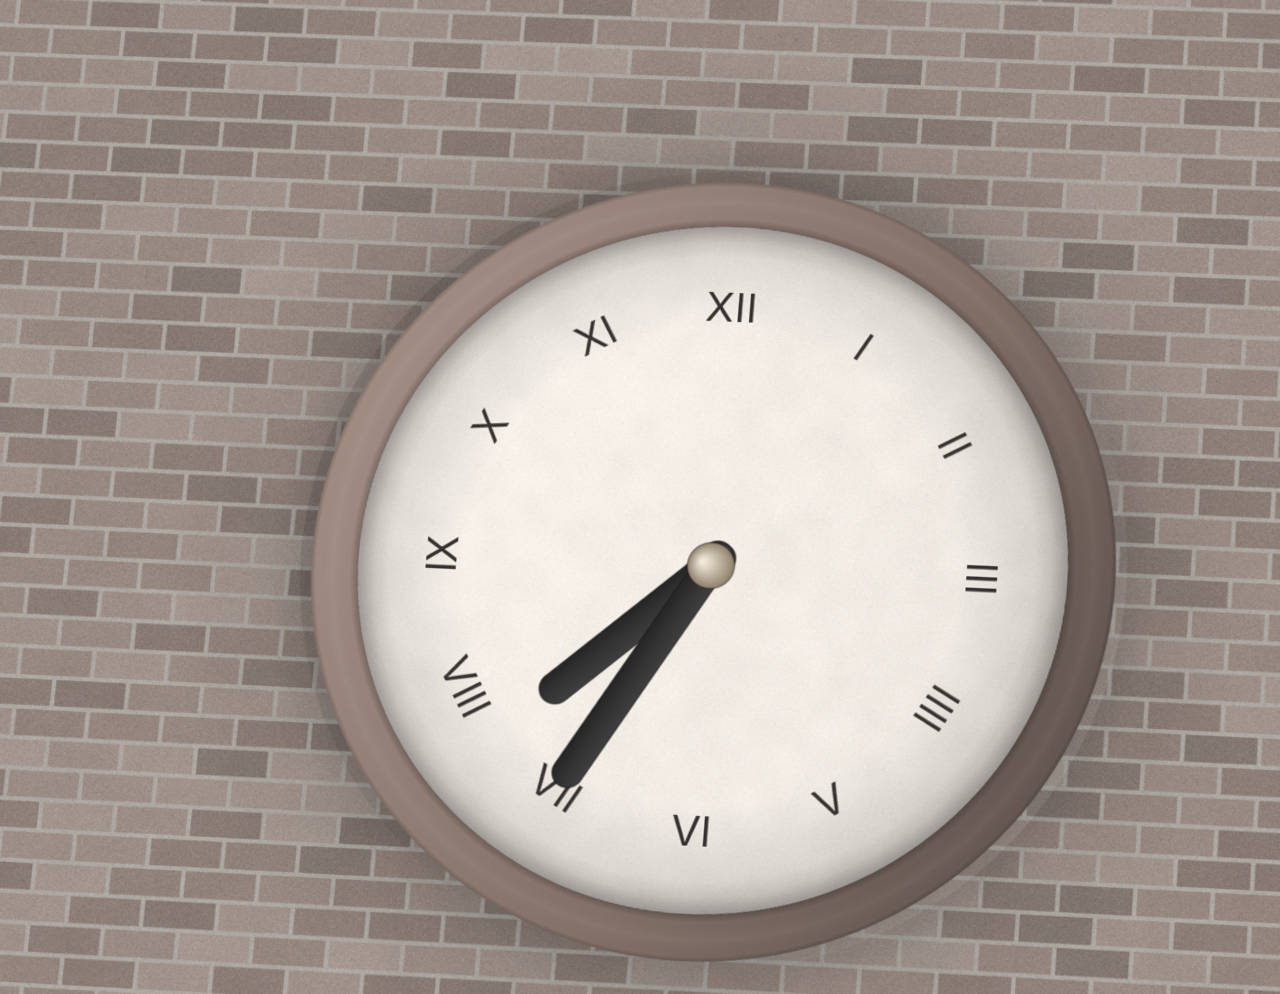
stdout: 7 h 35 min
